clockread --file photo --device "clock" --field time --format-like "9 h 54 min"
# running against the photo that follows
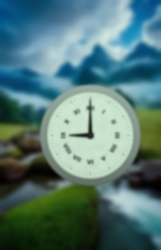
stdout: 9 h 00 min
